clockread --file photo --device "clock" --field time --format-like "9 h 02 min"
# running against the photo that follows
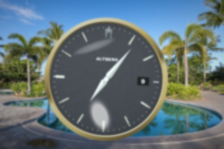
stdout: 7 h 06 min
